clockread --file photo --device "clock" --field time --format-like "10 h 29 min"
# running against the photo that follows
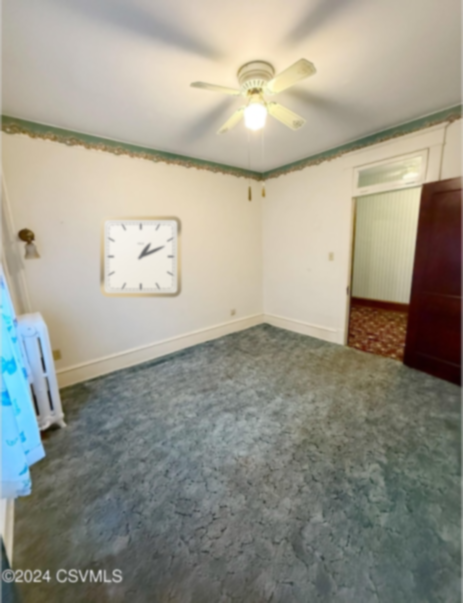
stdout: 1 h 11 min
